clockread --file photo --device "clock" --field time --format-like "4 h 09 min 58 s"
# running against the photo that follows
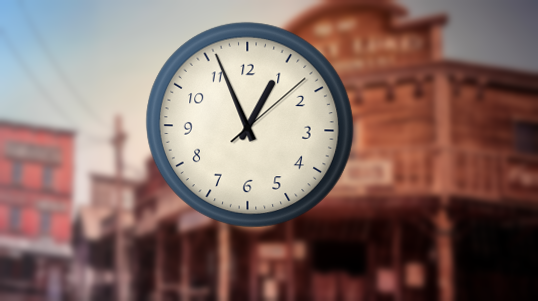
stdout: 12 h 56 min 08 s
